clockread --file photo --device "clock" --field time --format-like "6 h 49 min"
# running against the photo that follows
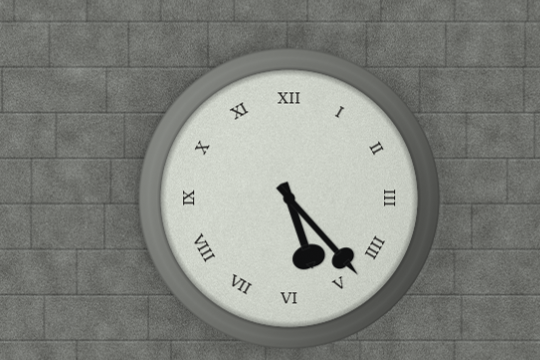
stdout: 5 h 23 min
